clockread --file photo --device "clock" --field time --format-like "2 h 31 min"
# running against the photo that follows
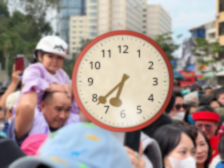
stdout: 6 h 38 min
